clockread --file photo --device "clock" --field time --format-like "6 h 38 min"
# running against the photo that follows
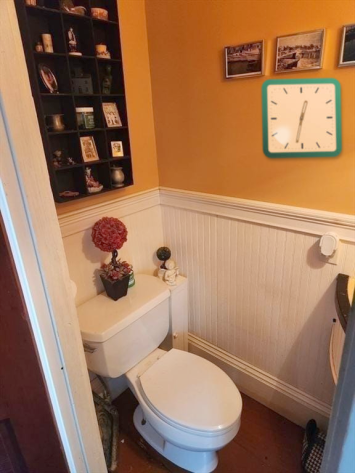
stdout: 12 h 32 min
